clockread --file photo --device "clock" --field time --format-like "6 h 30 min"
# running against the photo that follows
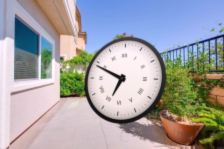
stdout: 6 h 49 min
